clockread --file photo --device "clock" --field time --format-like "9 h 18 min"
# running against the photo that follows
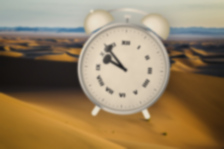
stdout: 9 h 53 min
